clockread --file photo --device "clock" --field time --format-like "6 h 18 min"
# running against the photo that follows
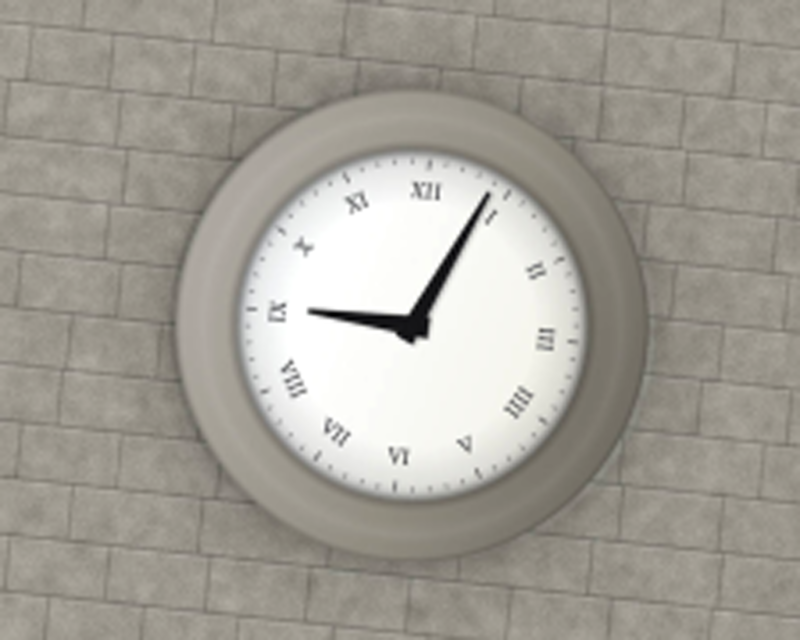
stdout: 9 h 04 min
